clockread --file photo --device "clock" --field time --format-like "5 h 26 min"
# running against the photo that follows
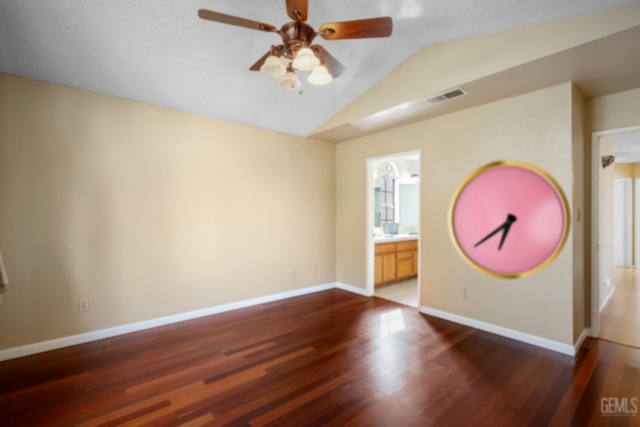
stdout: 6 h 39 min
